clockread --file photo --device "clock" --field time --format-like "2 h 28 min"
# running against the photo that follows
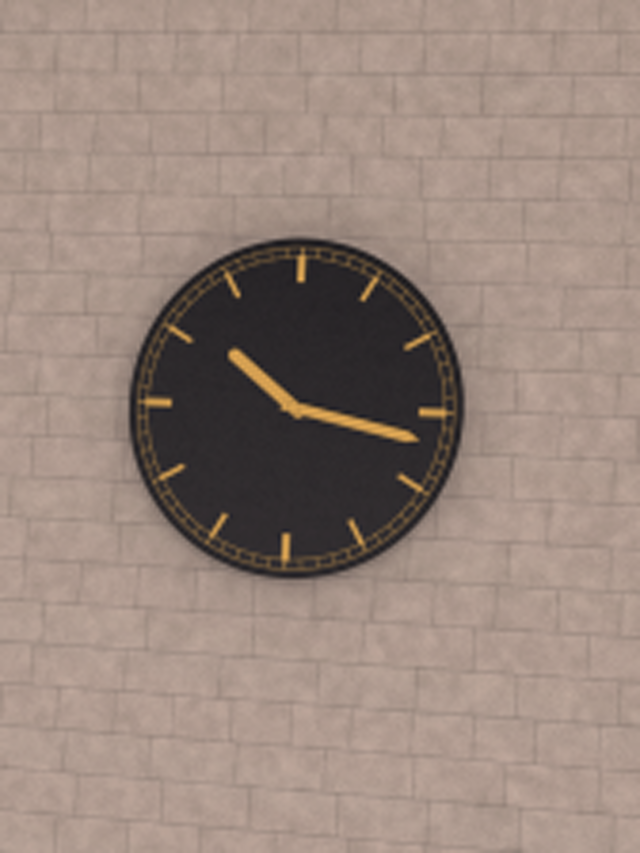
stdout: 10 h 17 min
